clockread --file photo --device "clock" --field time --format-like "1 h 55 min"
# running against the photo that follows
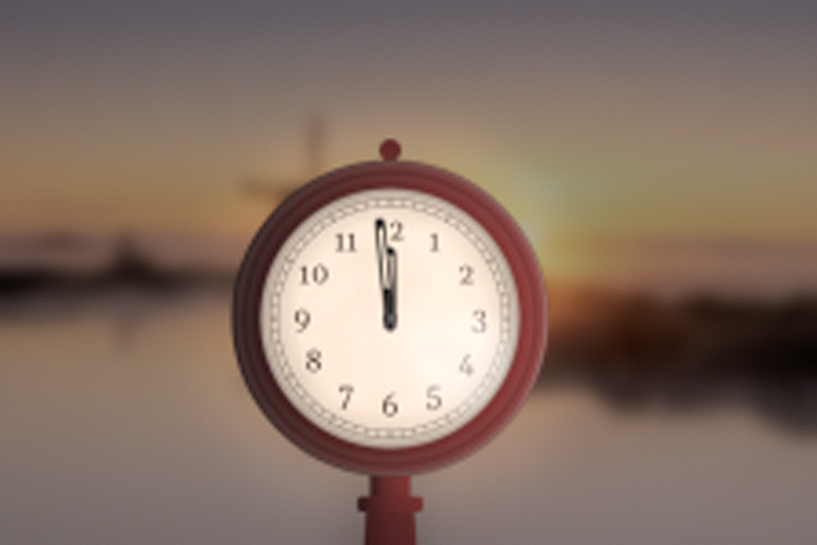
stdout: 11 h 59 min
